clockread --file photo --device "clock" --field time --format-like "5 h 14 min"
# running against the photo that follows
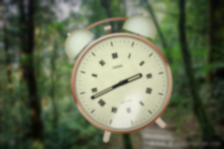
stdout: 2 h 43 min
